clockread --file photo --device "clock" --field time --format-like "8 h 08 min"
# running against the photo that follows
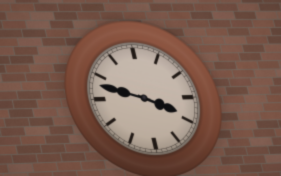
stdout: 3 h 48 min
